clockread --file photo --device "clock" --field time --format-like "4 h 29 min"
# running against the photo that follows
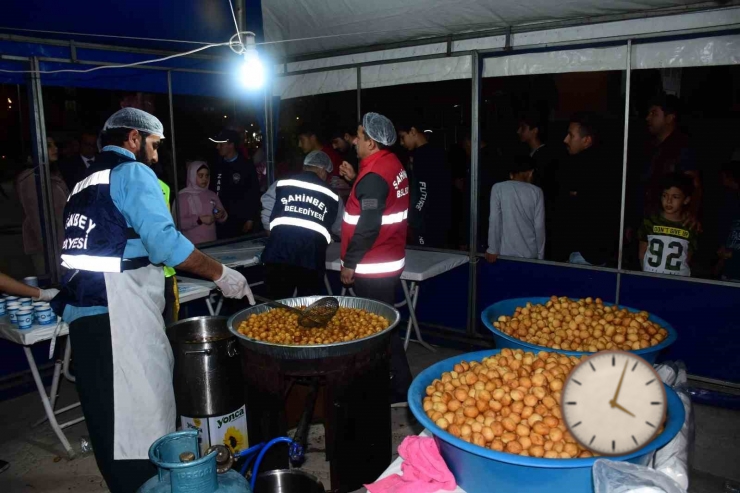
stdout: 4 h 03 min
